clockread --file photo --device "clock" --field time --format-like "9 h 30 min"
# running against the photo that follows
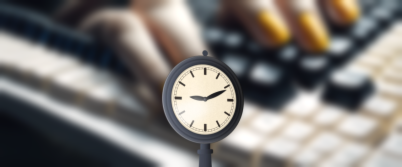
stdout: 9 h 11 min
